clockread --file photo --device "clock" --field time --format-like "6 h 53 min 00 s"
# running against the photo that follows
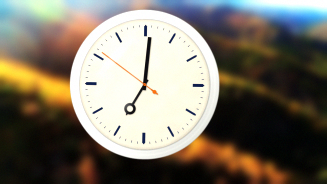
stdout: 7 h 00 min 51 s
